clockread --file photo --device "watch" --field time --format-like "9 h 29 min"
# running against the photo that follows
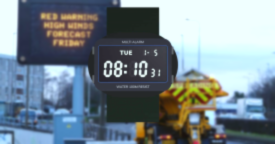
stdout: 8 h 10 min
